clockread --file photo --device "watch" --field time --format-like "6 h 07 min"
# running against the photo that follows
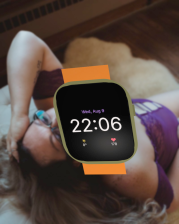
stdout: 22 h 06 min
